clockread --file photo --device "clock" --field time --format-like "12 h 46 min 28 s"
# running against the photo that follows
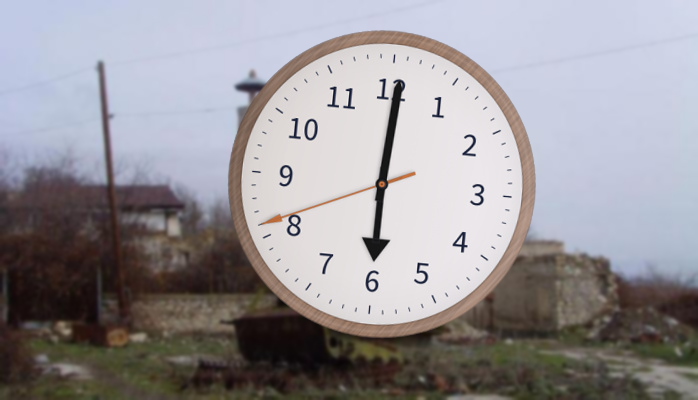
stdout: 6 h 00 min 41 s
